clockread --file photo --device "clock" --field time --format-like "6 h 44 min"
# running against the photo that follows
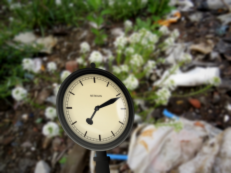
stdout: 7 h 11 min
